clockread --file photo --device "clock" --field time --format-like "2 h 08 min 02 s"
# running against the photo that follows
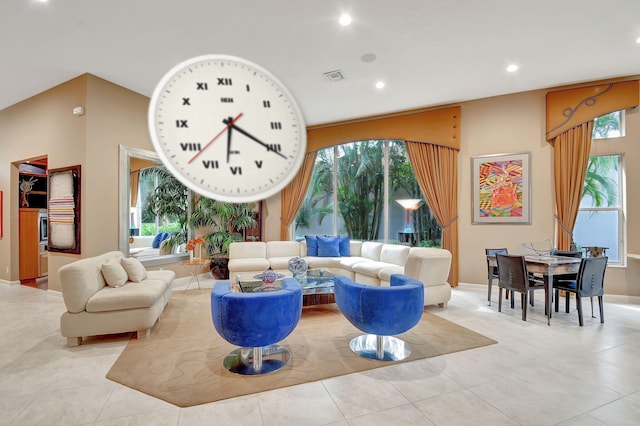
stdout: 6 h 20 min 38 s
